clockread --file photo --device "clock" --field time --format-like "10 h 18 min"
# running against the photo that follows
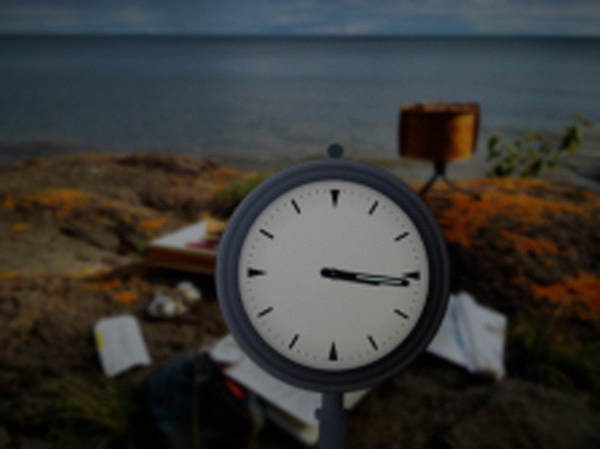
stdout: 3 h 16 min
